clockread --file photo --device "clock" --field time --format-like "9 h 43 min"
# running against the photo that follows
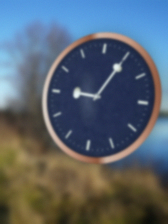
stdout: 9 h 05 min
